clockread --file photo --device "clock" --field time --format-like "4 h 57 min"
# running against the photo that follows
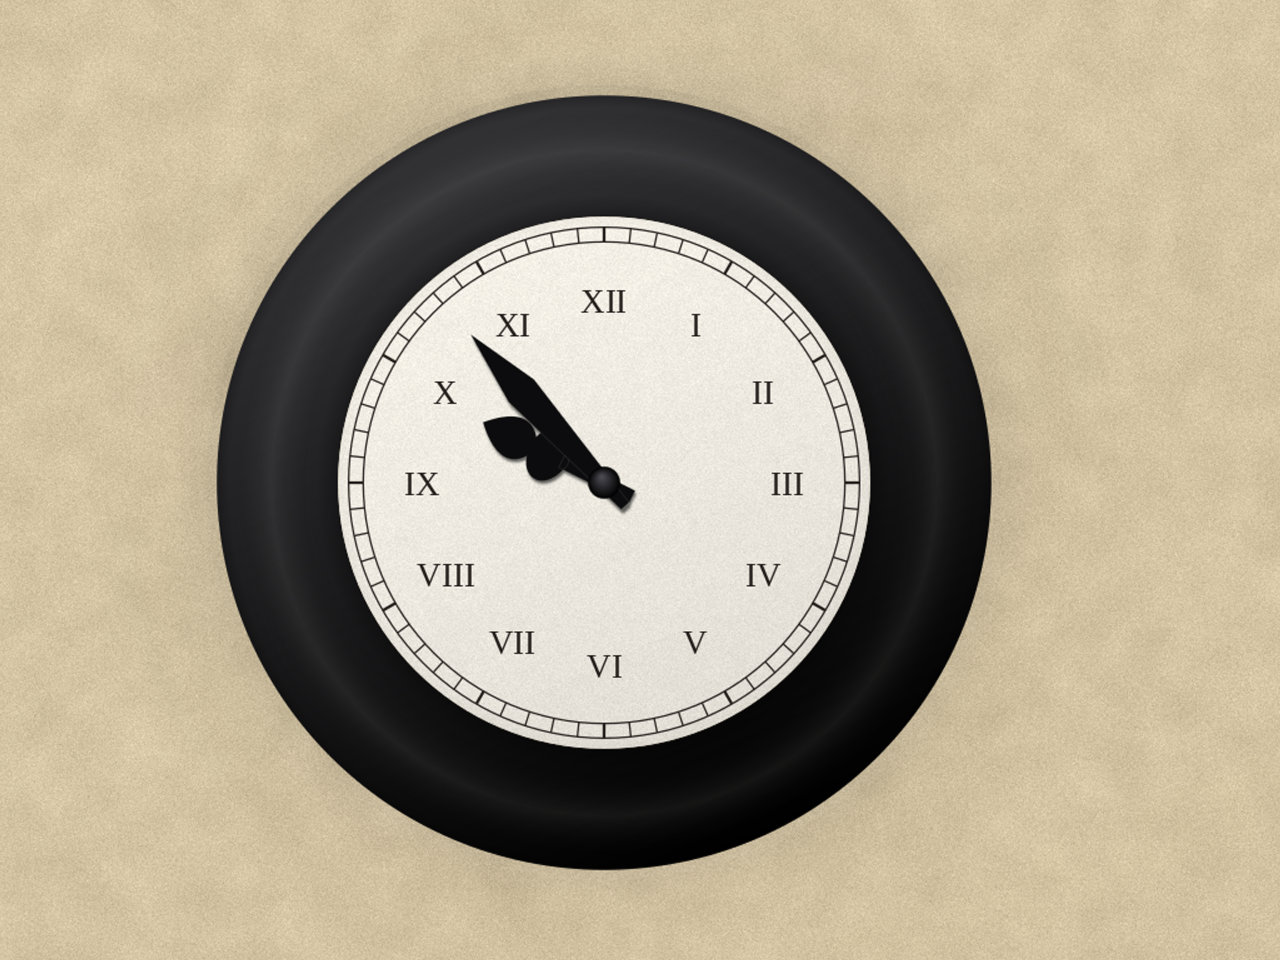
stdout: 9 h 53 min
